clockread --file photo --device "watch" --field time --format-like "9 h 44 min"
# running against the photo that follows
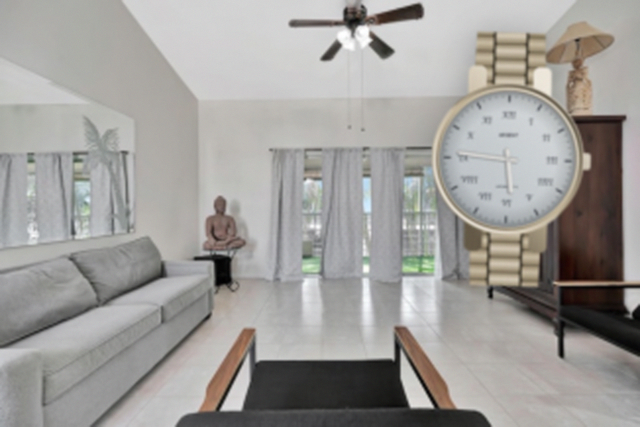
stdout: 5 h 46 min
